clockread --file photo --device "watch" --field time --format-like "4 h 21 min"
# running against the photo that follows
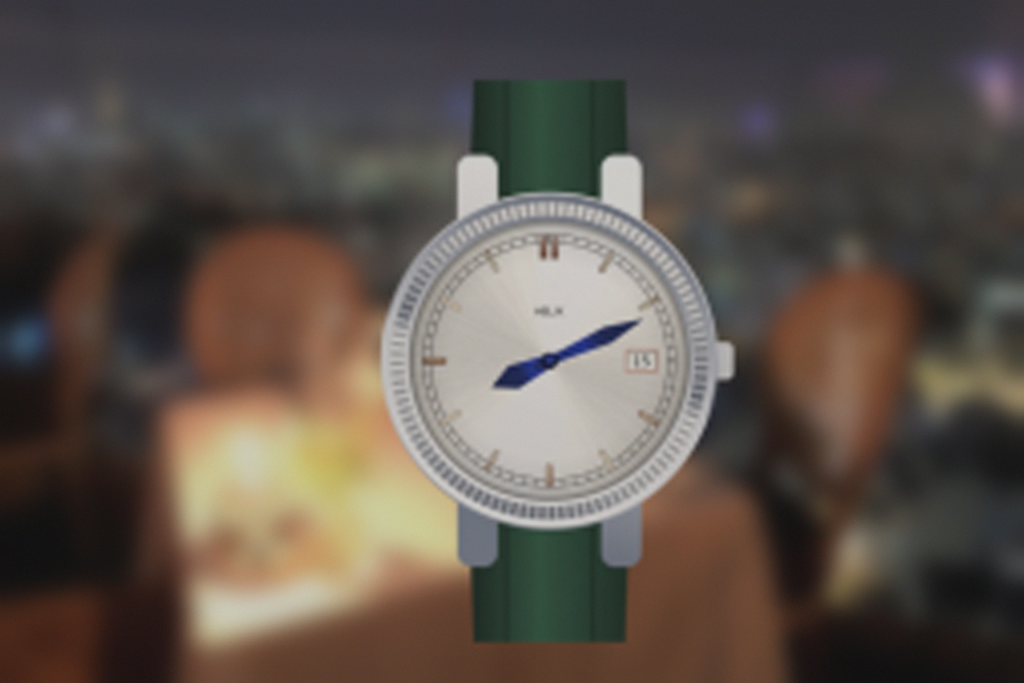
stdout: 8 h 11 min
